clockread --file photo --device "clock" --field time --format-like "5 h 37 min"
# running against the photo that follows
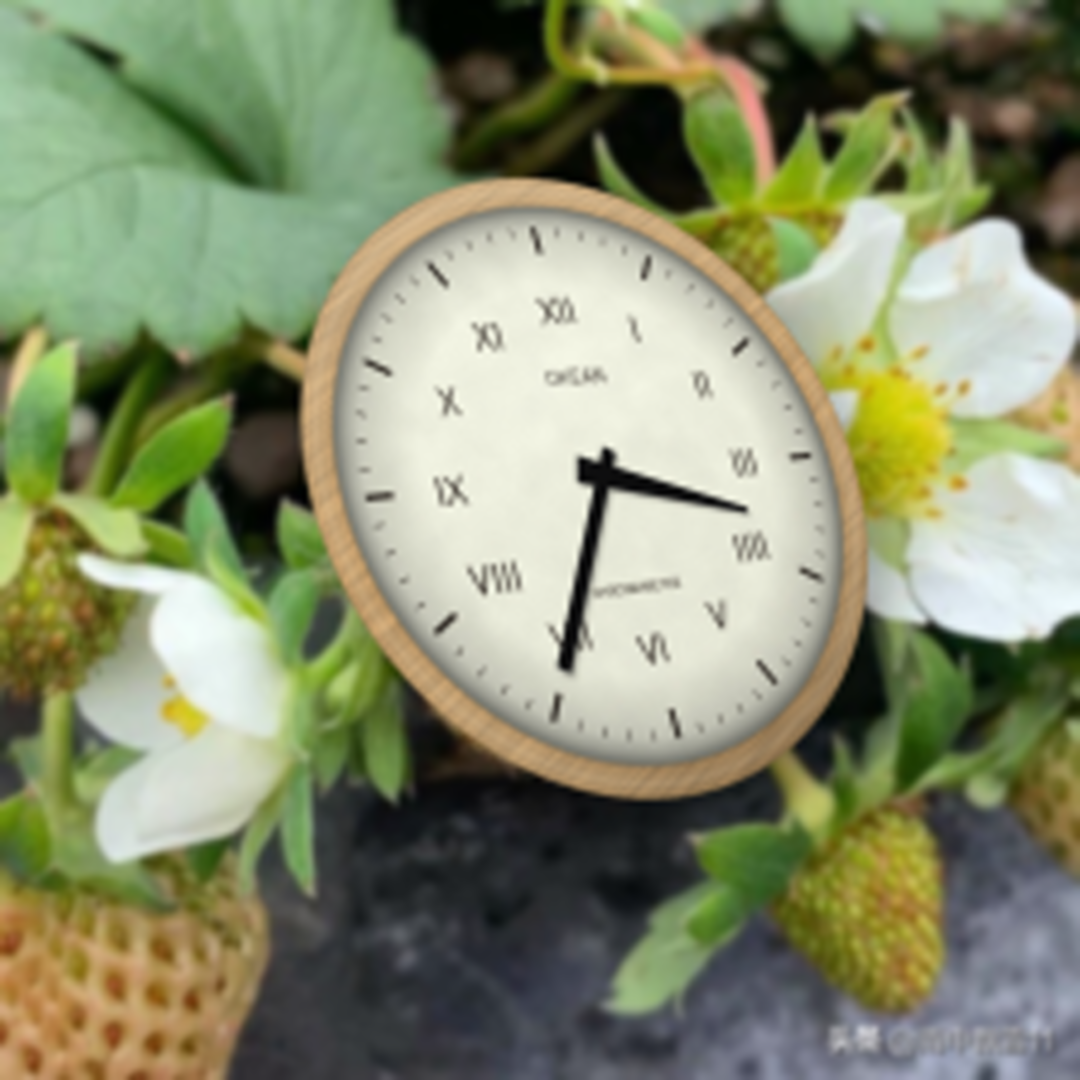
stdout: 3 h 35 min
